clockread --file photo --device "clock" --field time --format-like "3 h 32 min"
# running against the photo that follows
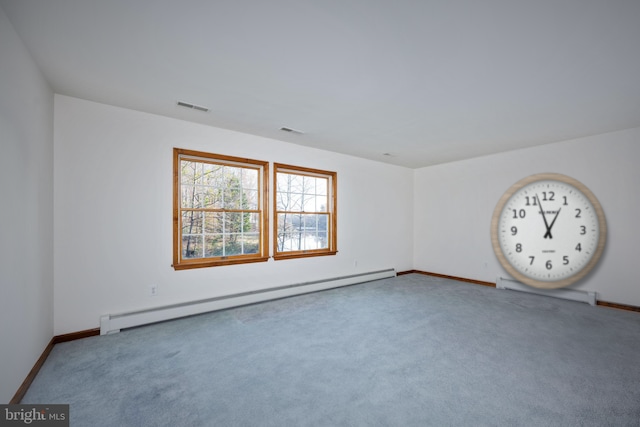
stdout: 12 h 57 min
